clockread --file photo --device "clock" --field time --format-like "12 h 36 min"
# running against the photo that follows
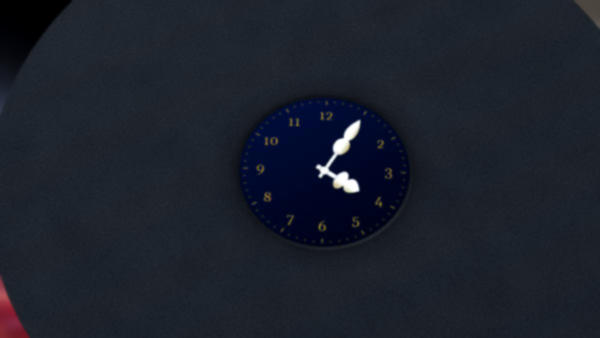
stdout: 4 h 05 min
